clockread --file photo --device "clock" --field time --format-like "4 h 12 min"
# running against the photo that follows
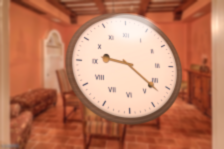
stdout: 9 h 22 min
